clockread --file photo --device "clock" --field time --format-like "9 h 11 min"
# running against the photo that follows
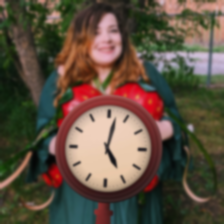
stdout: 5 h 02 min
